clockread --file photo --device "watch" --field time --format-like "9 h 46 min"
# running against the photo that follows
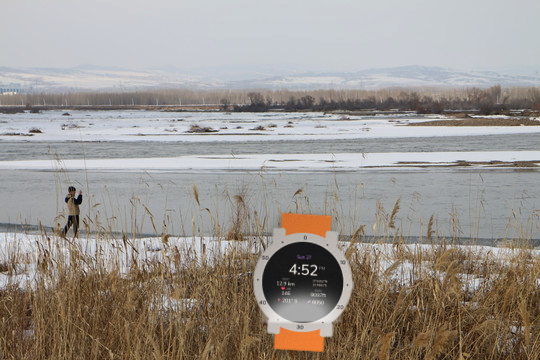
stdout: 4 h 52 min
